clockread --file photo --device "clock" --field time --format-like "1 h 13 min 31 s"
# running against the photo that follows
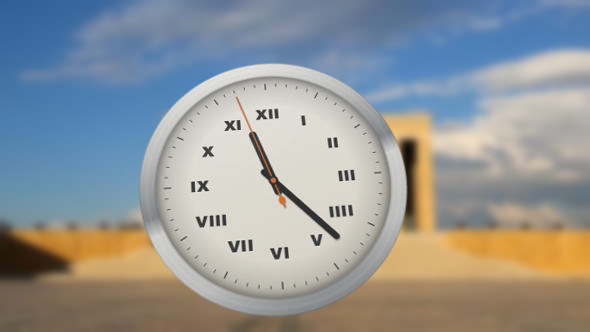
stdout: 11 h 22 min 57 s
